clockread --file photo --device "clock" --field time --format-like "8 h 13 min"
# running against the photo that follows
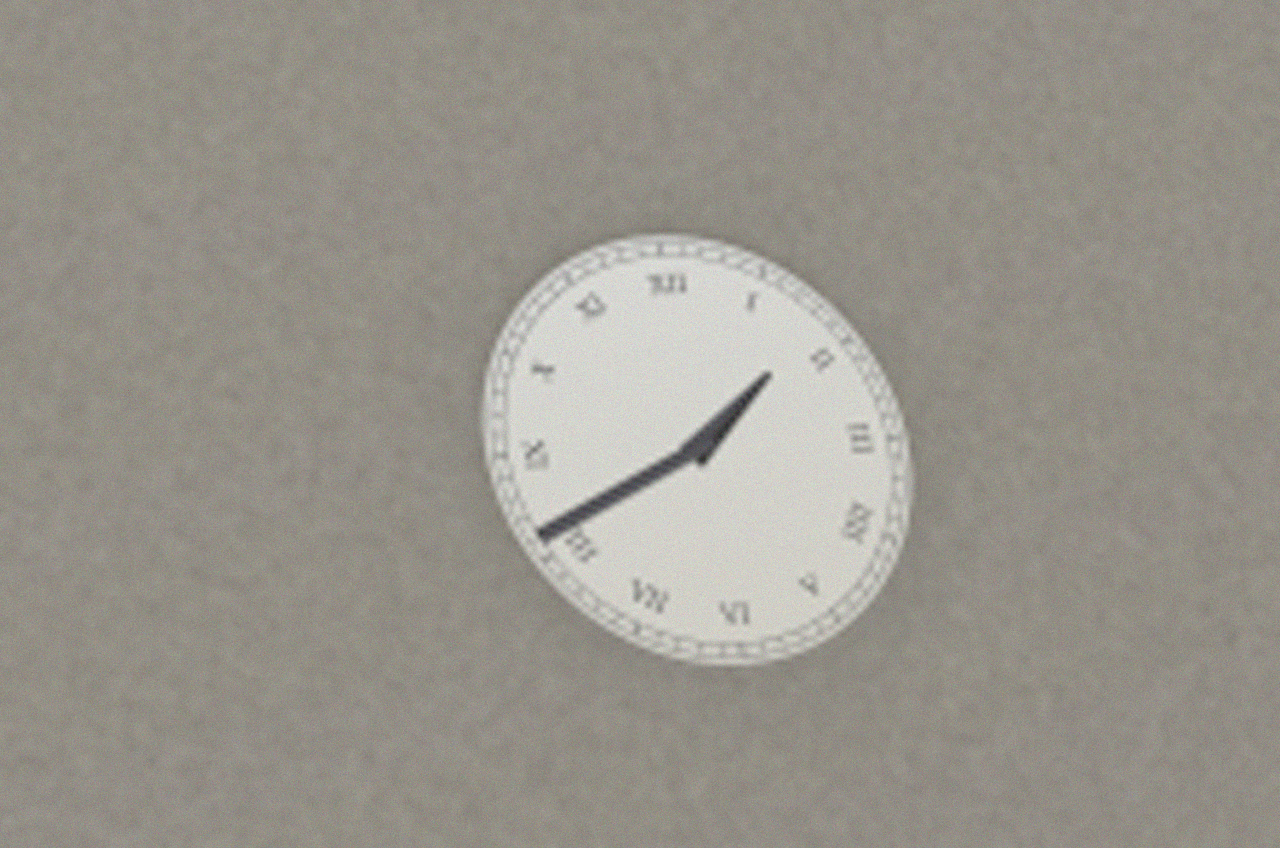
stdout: 1 h 41 min
